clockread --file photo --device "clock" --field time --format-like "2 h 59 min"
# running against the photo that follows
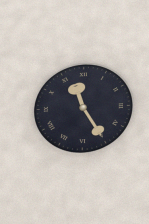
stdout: 11 h 25 min
